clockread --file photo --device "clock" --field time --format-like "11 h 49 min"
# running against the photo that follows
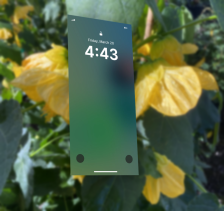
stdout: 4 h 43 min
